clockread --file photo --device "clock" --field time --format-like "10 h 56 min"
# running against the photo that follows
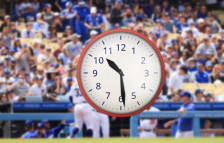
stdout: 10 h 29 min
